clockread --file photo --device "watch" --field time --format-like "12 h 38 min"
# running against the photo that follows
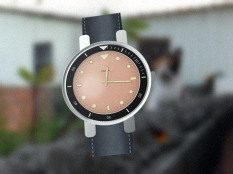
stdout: 12 h 16 min
